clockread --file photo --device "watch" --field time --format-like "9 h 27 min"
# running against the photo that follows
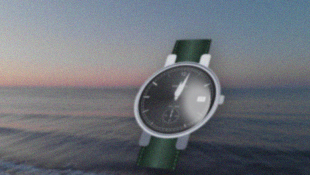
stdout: 12 h 02 min
